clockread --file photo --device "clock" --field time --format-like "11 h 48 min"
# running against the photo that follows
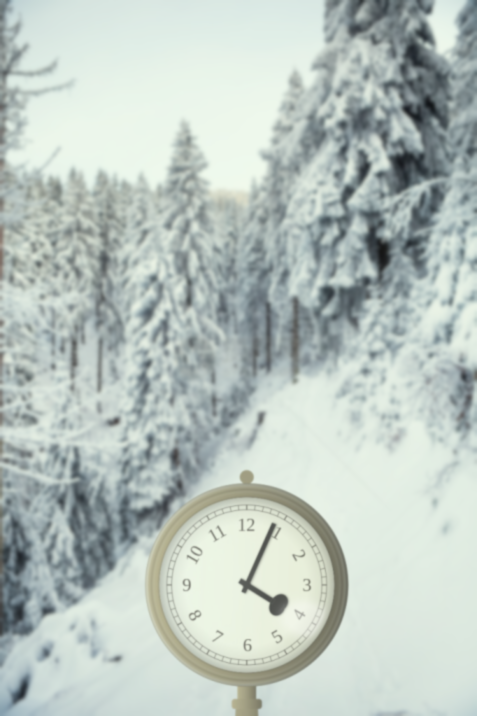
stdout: 4 h 04 min
